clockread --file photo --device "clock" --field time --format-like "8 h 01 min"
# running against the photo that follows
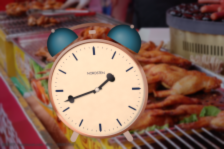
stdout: 1 h 42 min
